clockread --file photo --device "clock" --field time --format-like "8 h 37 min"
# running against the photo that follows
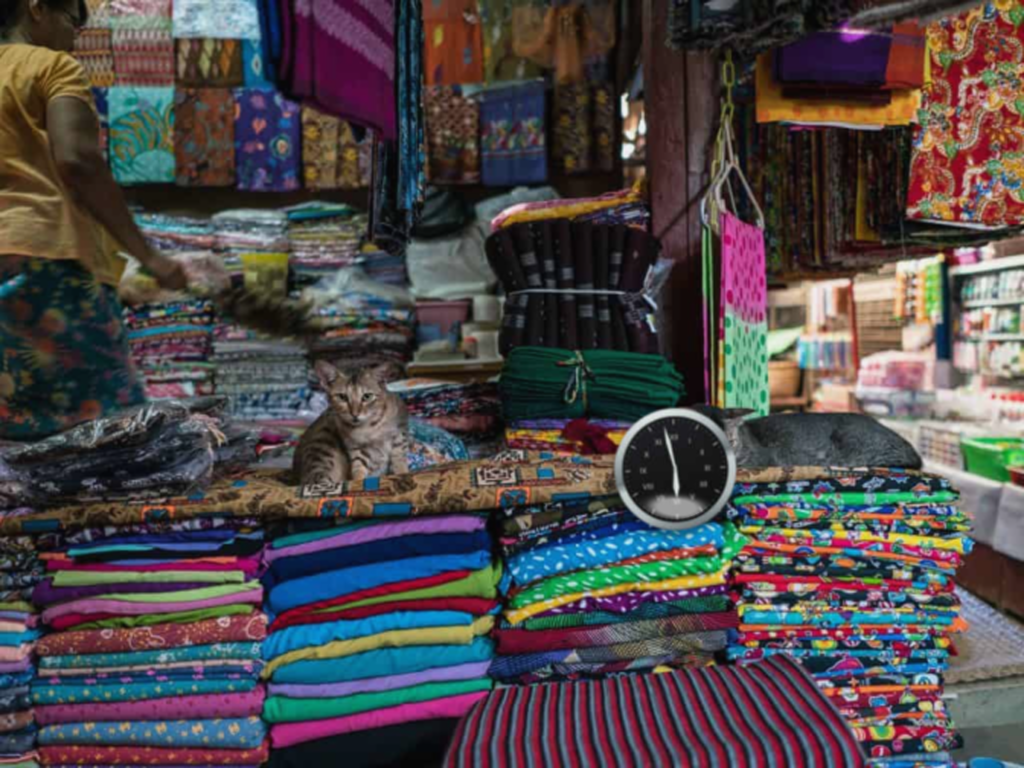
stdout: 5 h 58 min
